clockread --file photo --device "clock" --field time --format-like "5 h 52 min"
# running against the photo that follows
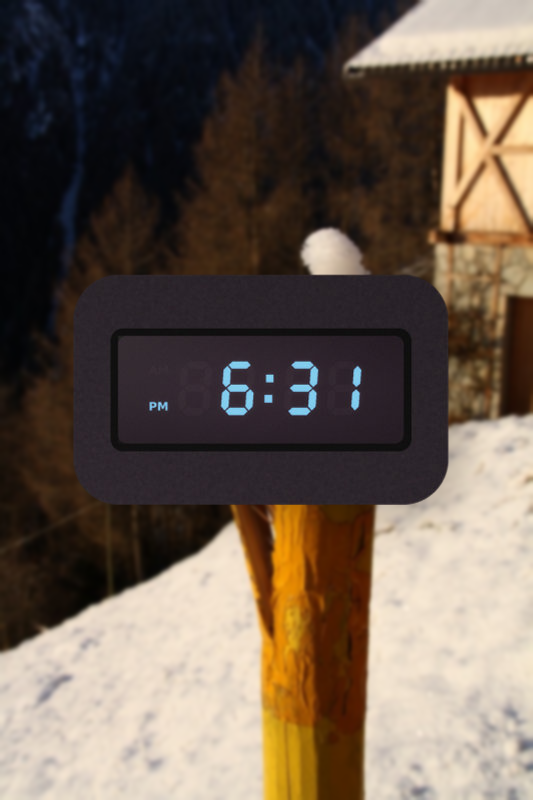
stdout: 6 h 31 min
